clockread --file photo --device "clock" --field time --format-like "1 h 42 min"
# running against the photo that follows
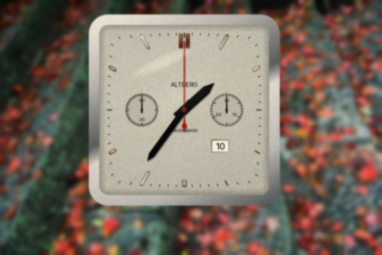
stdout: 1 h 36 min
